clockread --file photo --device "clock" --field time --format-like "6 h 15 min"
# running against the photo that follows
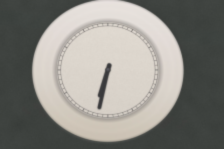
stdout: 6 h 32 min
